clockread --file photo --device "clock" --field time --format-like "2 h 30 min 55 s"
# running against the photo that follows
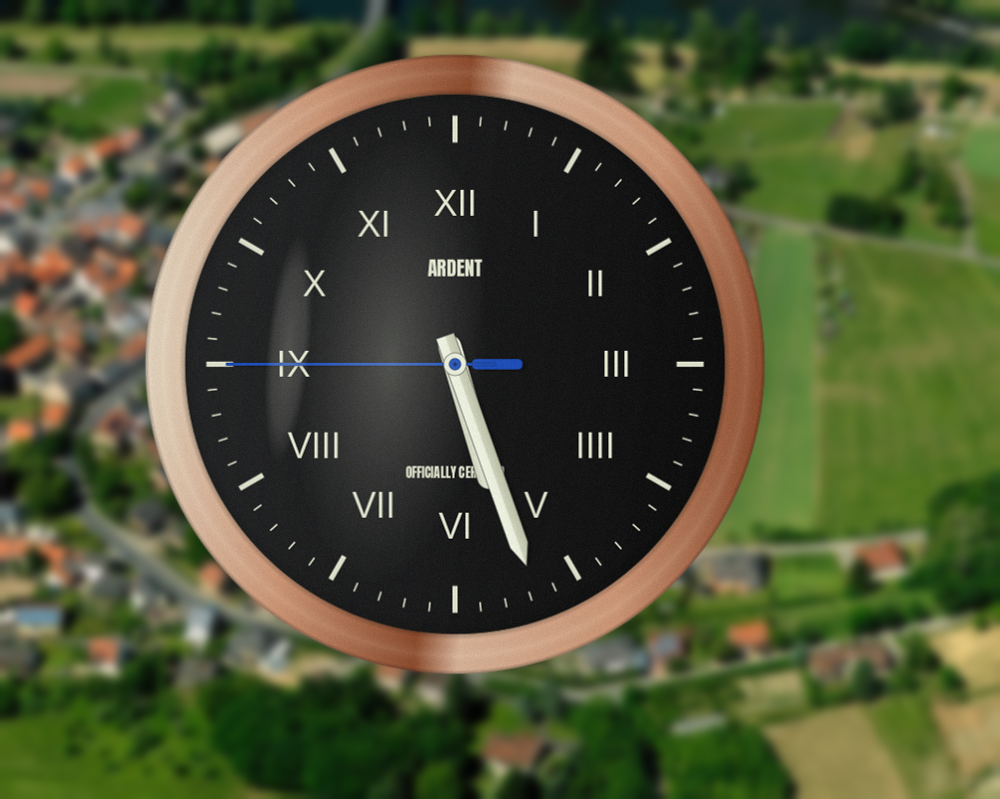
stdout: 5 h 26 min 45 s
